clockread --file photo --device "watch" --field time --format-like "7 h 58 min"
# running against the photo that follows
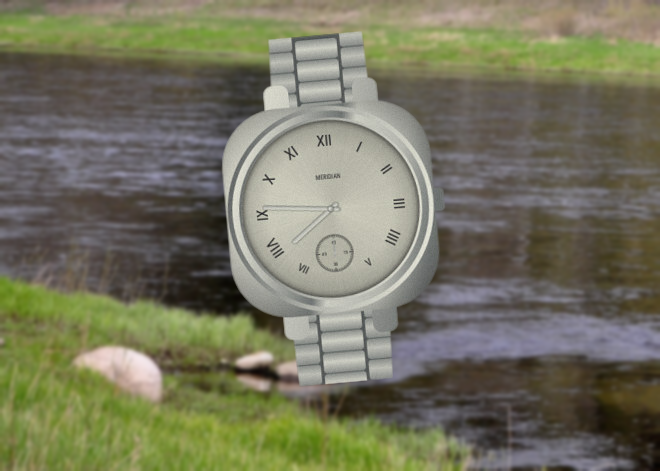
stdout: 7 h 46 min
